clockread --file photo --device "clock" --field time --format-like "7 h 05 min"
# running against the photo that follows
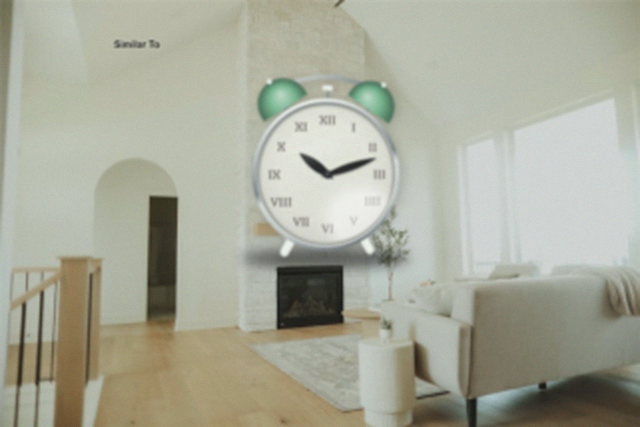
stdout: 10 h 12 min
